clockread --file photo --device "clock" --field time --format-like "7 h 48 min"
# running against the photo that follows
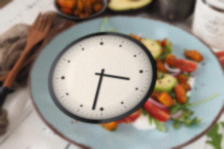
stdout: 3 h 32 min
